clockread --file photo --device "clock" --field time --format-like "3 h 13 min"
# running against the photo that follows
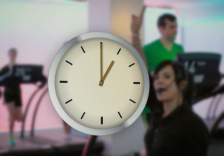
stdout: 1 h 00 min
